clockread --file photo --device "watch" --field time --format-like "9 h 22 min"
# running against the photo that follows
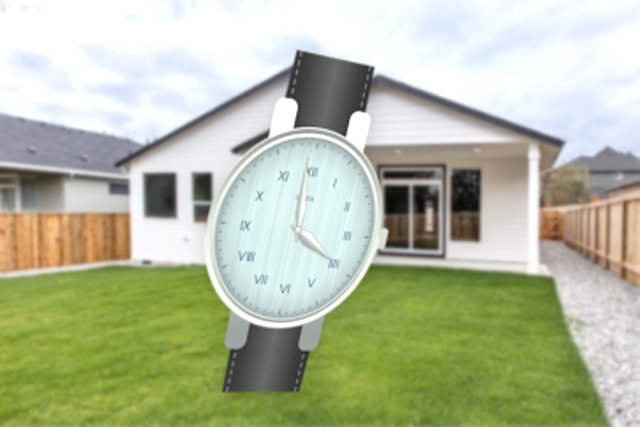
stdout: 3 h 59 min
